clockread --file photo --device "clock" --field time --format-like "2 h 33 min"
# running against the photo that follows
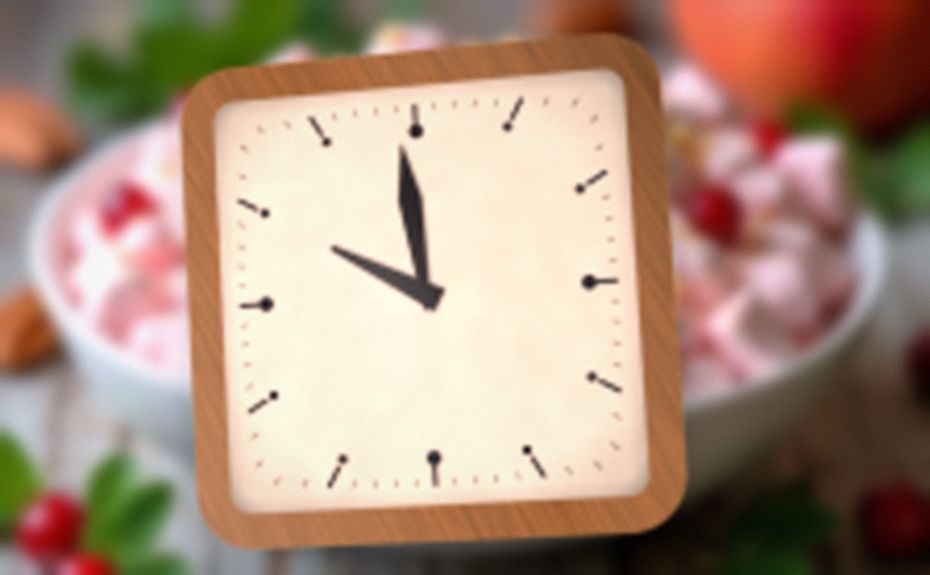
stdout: 9 h 59 min
